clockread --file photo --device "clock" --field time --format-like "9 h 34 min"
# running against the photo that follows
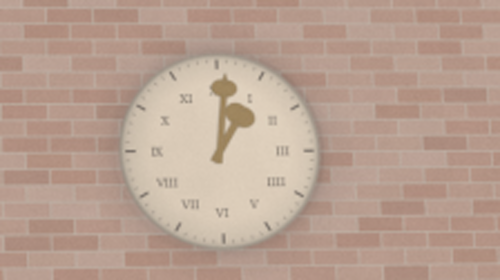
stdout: 1 h 01 min
